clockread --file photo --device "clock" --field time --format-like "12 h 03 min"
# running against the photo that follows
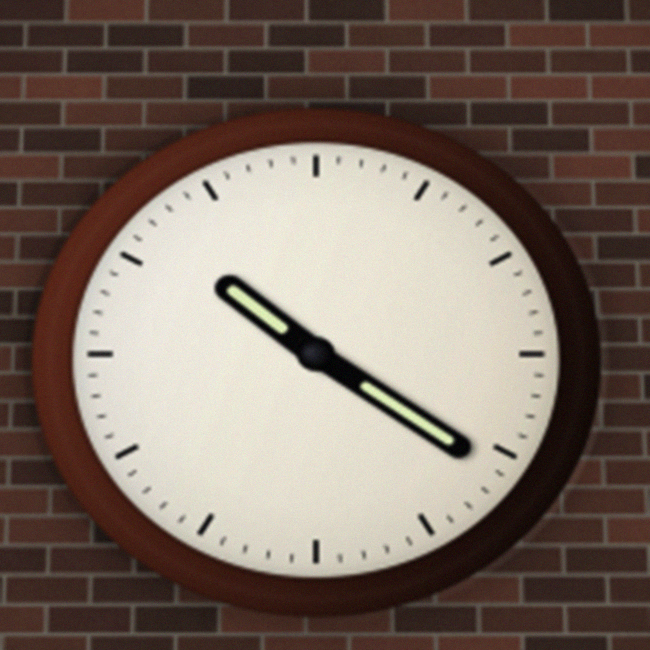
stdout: 10 h 21 min
